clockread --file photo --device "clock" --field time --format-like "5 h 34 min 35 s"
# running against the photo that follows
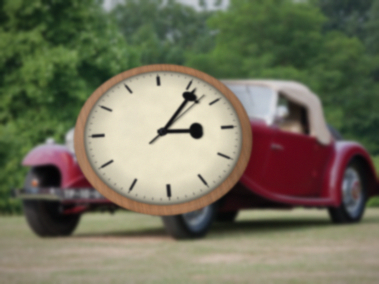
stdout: 3 h 06 min 08 s
